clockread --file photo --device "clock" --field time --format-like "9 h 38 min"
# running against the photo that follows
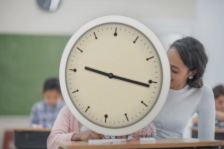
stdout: 9 h 16 min
